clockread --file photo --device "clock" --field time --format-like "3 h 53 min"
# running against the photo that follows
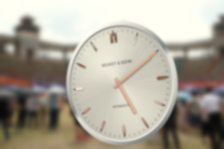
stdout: 5 h 10 min
